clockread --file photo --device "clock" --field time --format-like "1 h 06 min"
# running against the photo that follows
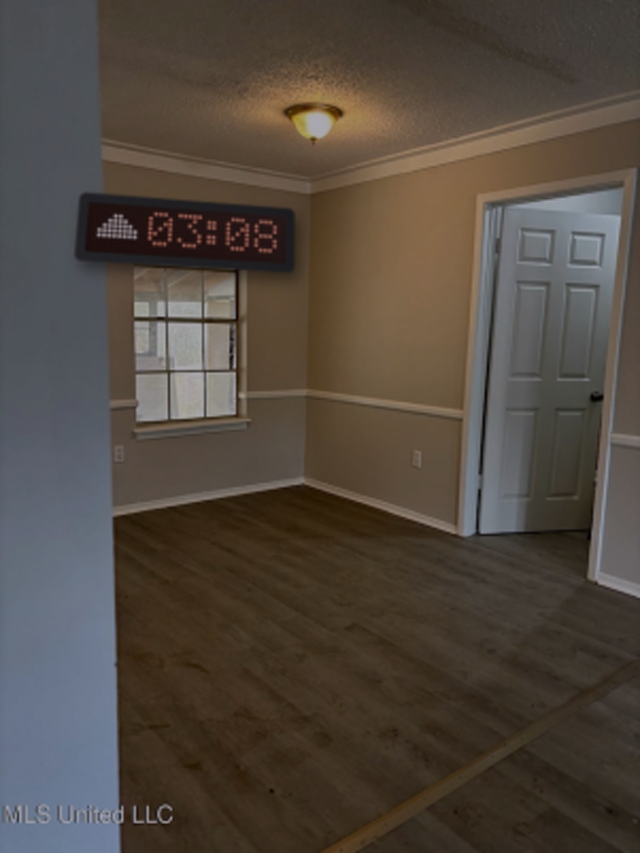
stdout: 3 h 08 min
